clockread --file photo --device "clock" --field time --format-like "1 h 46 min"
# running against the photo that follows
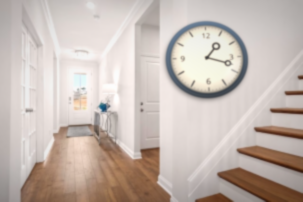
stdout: 1 h 18 min
